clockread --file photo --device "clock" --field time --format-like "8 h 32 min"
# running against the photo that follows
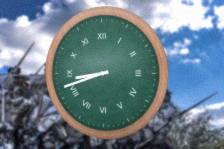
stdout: 8 h 42 min
